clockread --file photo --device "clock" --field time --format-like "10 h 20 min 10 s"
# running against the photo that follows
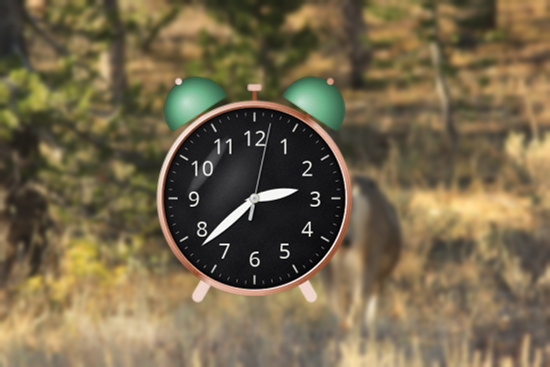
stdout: 2 h 38 min 02 s
